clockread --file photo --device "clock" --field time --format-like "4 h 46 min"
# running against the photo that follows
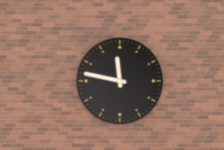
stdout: 11 h 47 min
